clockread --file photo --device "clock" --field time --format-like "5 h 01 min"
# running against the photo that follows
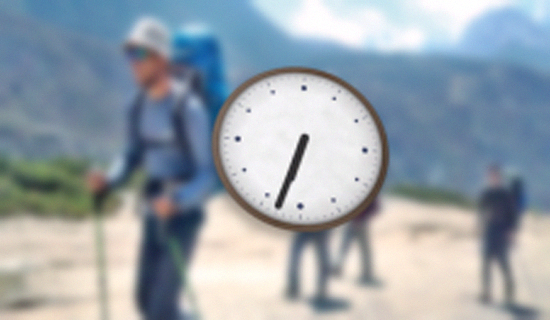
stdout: 6 h 33 min
